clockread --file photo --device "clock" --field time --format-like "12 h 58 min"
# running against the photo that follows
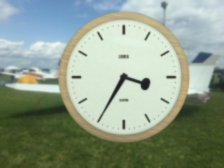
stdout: 3 h 35 min
